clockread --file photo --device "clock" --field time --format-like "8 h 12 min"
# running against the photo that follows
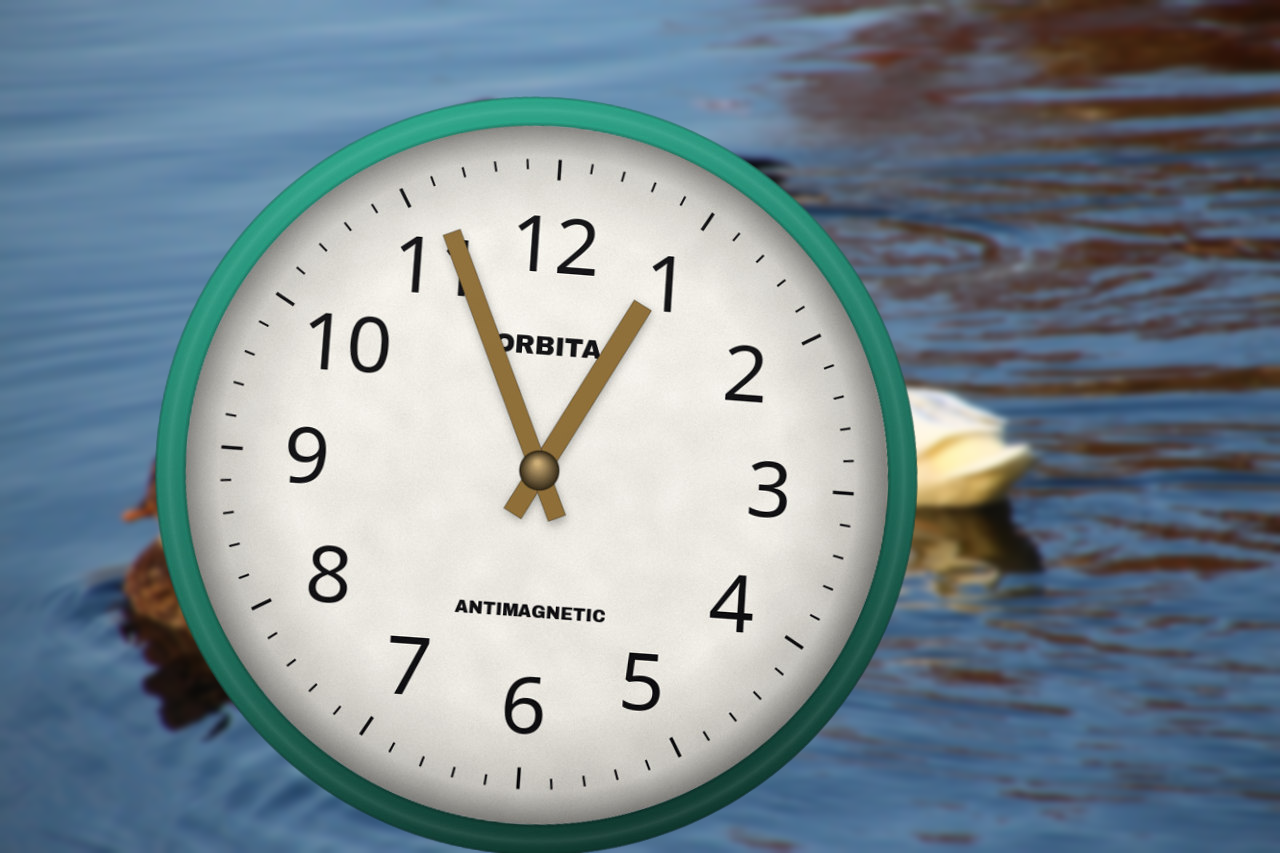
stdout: 12 h 56 min
